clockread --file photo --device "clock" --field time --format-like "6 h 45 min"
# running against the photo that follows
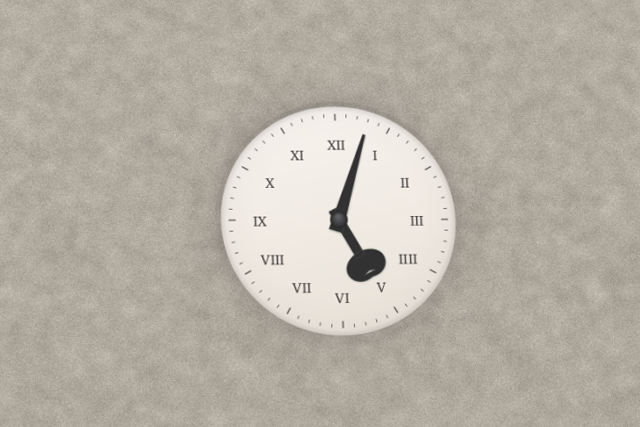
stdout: 5 h 03 min
